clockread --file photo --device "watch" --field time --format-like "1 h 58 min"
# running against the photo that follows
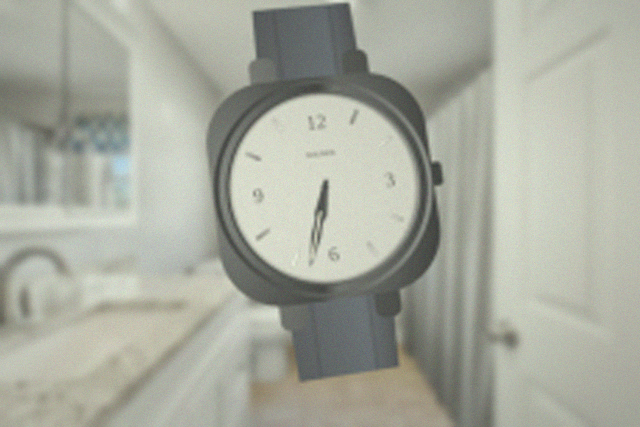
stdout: 6 h 33 min
